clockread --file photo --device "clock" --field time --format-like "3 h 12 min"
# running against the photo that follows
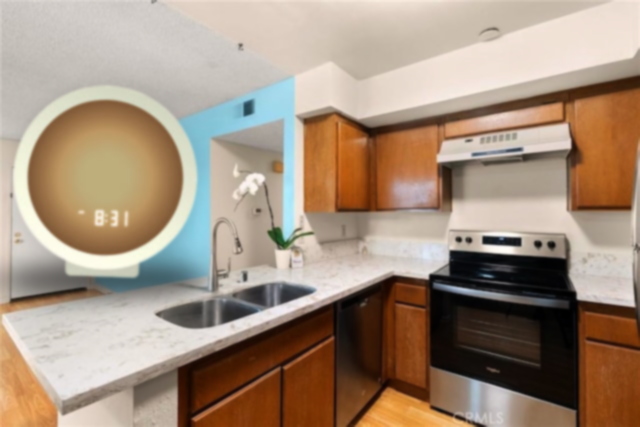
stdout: 8 h 31 min
